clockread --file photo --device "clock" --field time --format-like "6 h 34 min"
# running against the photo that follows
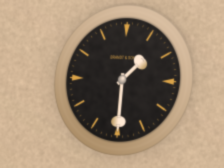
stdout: 1 h 30 min
